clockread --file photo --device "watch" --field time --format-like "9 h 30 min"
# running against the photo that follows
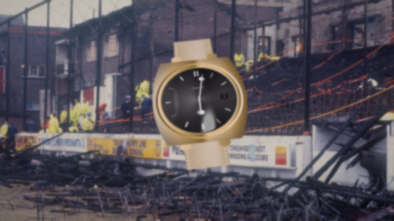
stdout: 6 h 02 min
